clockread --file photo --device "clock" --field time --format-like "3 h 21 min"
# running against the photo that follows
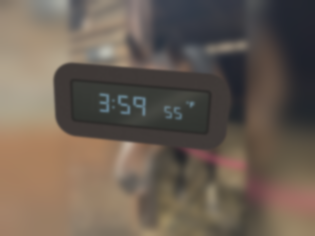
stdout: 3 h 59 min
